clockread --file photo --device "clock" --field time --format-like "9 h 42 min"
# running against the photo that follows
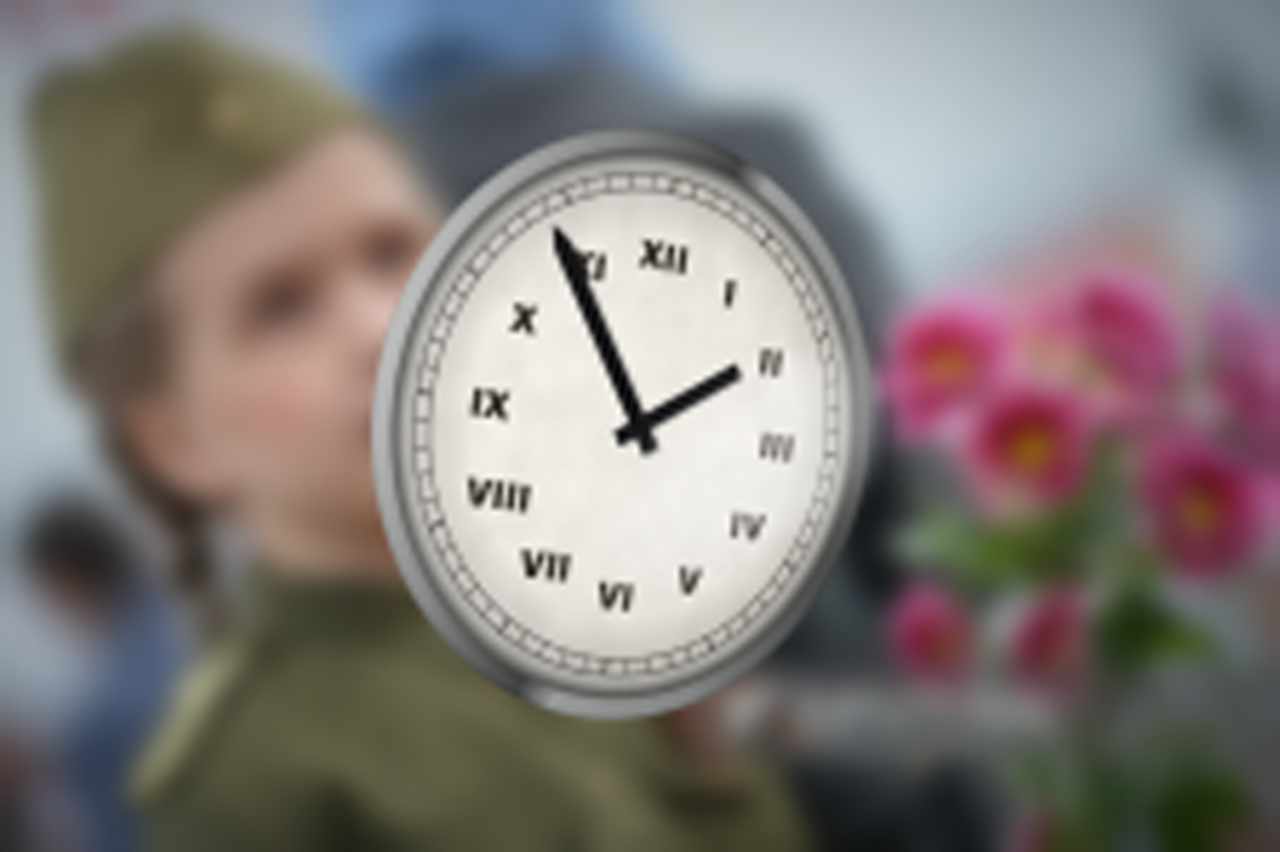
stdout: 1 h 54 min
